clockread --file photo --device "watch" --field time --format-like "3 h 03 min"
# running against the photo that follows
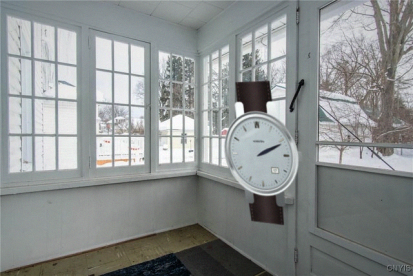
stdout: 2 h 11 min
